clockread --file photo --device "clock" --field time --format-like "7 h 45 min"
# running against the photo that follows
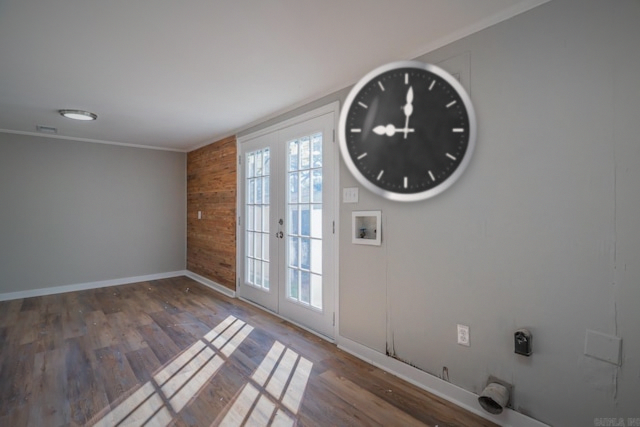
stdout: 9 h 01 min
